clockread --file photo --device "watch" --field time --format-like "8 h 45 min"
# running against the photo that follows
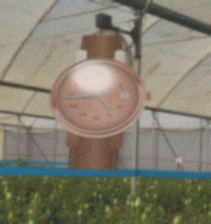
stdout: 4 h 44 min
